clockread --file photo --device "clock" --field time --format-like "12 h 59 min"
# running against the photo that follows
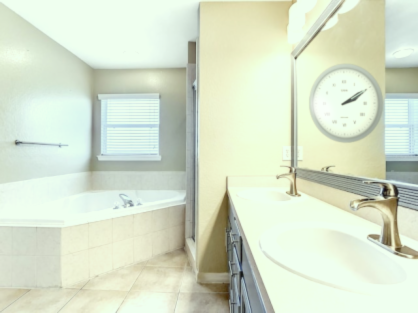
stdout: 2 h 10 min
